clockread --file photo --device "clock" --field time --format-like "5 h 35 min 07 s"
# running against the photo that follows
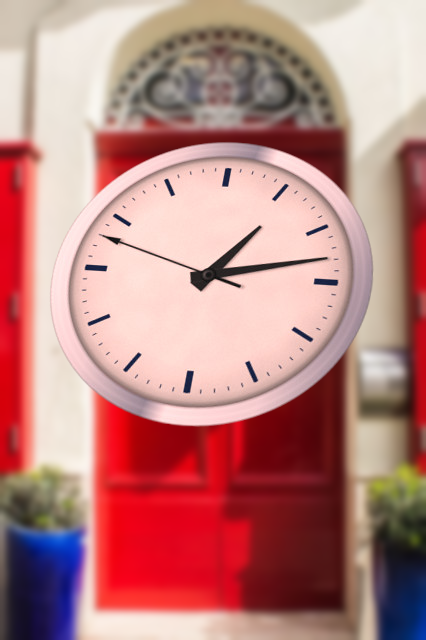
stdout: 1 h 12 min 48 s
